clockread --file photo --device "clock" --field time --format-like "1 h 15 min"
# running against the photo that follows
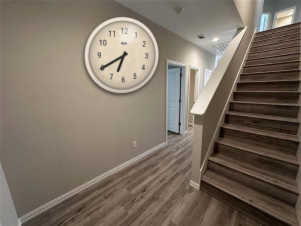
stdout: 6 h 40 min
